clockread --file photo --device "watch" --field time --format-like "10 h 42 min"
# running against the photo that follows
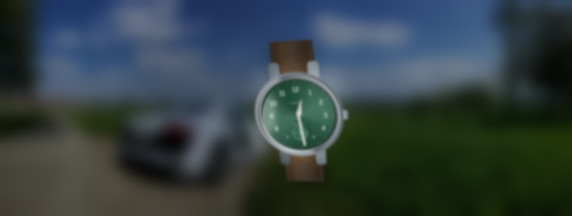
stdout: 12 h 29 min
